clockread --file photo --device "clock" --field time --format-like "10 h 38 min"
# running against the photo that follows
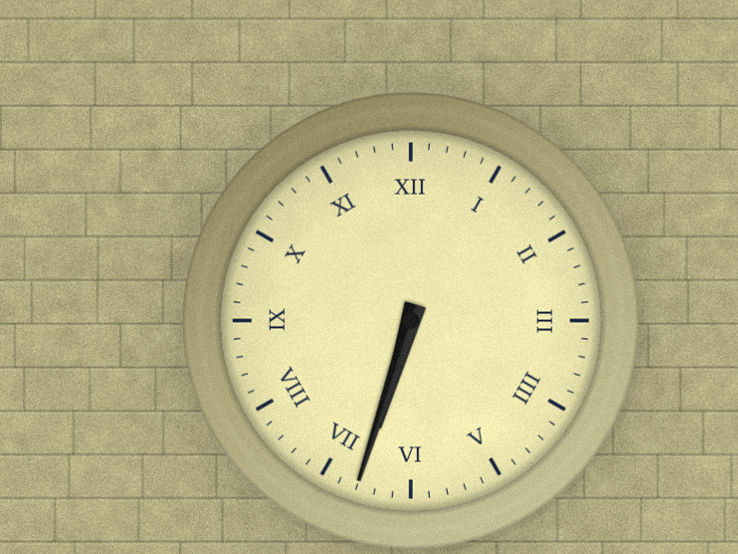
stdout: 6 h 33 min
